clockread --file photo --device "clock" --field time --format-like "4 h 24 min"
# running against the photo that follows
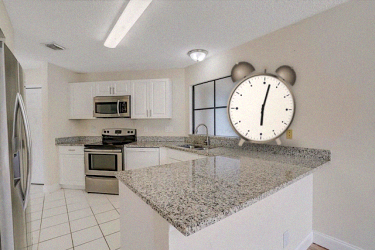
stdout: 6 h 02 min
